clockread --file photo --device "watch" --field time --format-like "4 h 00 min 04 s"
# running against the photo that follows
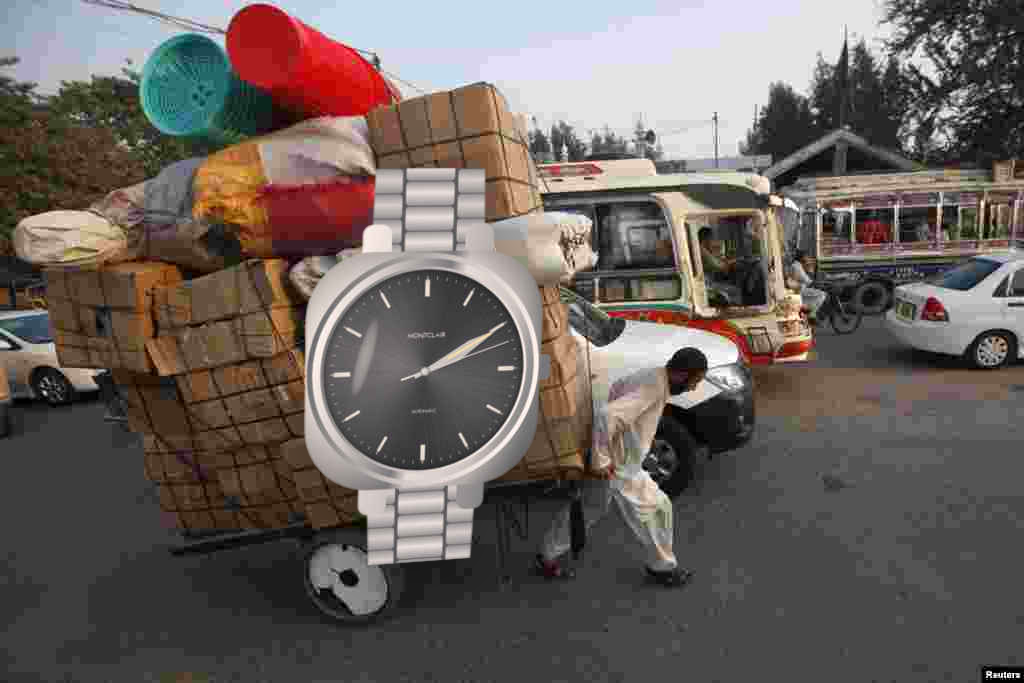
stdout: 2 h 10 min 12 s
